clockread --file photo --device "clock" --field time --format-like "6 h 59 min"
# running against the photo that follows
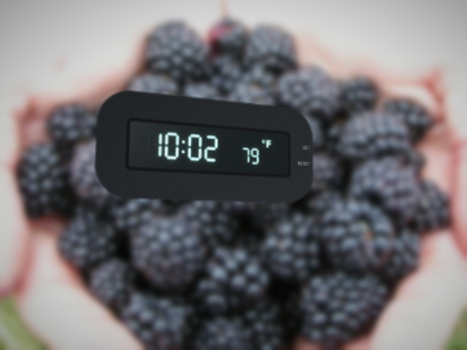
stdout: 10 h 02 min
